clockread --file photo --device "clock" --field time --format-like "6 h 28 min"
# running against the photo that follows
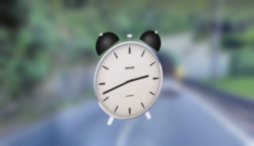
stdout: 2 h 42 min
